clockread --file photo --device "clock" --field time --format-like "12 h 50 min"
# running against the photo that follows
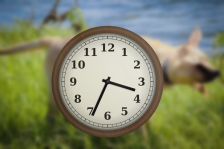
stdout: 3 h 34 min
